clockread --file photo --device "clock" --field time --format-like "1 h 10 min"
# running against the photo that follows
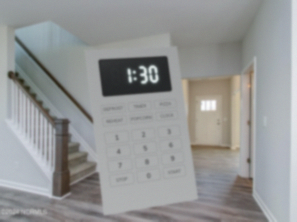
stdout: 1 h 30 min
